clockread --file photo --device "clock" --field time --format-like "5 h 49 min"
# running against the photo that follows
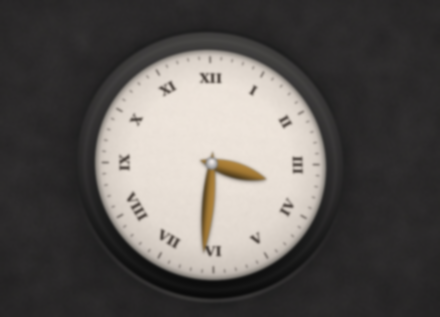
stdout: 3 h 31 min
